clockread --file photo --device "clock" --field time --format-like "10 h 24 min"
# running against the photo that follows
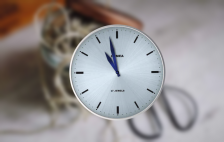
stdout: 10 h 58 min
